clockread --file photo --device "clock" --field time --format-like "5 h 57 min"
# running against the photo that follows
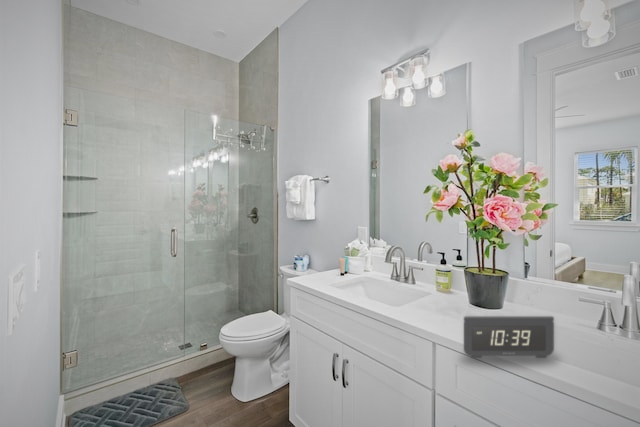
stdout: 10 h 39 min
